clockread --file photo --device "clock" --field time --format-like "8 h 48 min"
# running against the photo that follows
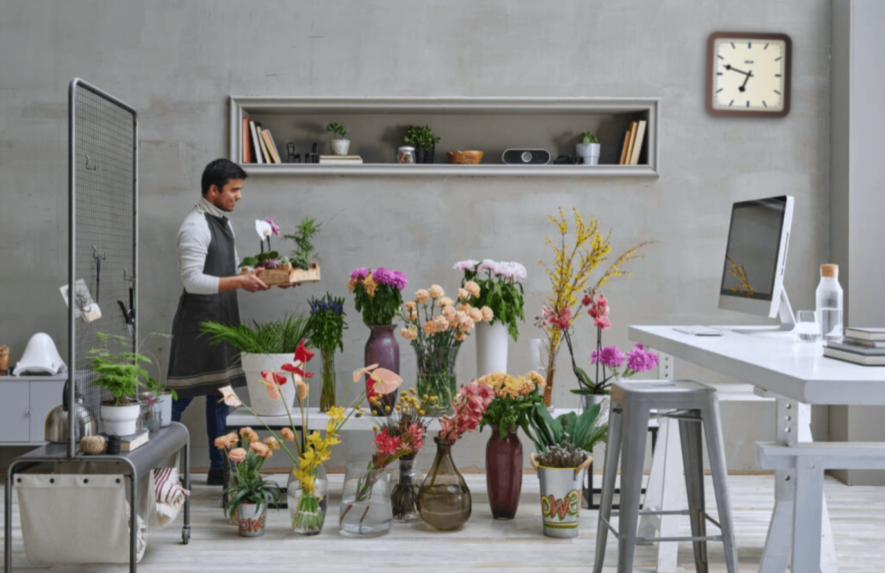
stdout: 6 h 48 min
